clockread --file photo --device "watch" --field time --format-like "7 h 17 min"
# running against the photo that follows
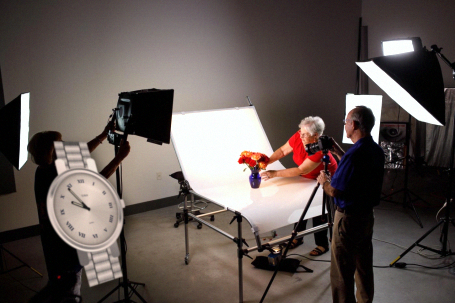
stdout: 9 h 54 min
